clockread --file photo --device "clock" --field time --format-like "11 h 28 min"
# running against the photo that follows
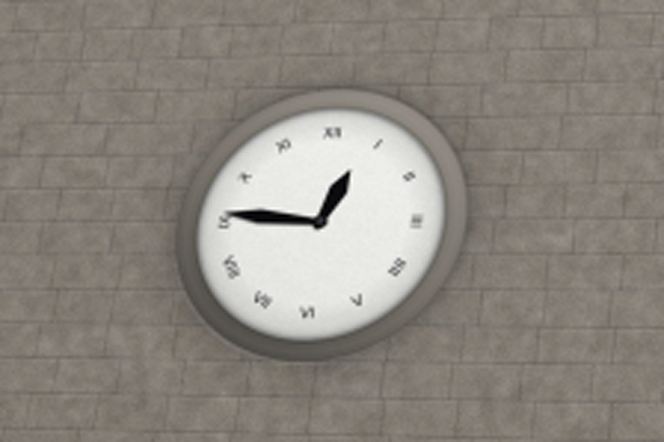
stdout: 12 h 46 min
